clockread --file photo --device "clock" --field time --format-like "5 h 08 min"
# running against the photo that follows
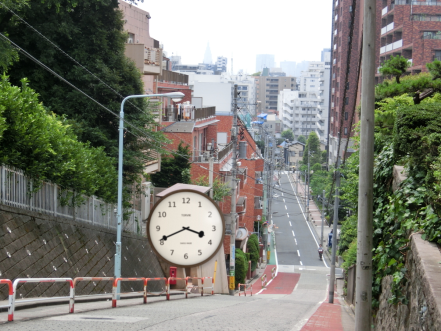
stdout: 3 h 41 min
